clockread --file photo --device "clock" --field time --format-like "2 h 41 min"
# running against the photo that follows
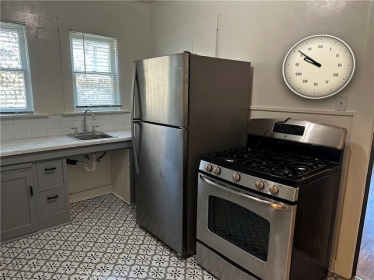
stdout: 9 h 51 min
